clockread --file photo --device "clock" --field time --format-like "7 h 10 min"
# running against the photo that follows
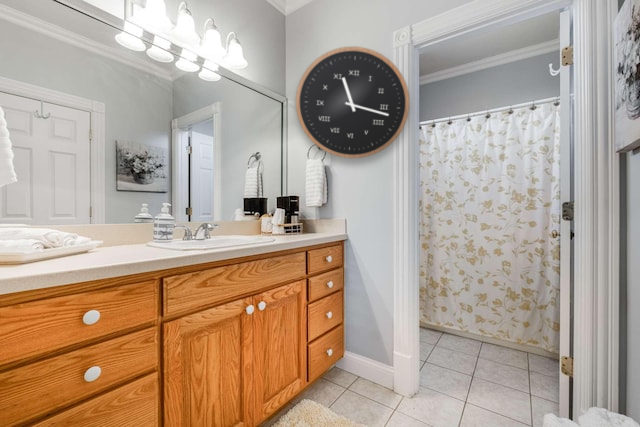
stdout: 11 h 17 min
